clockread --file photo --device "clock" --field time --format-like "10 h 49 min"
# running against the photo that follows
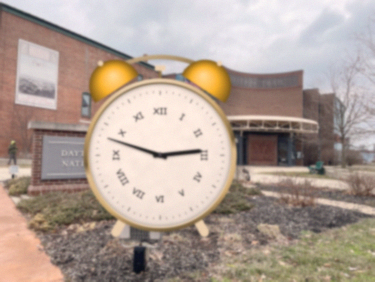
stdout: 2 h 48 min
